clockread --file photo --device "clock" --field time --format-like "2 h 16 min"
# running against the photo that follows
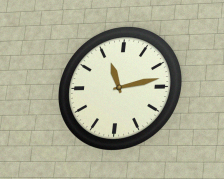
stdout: 11 h 13 min
